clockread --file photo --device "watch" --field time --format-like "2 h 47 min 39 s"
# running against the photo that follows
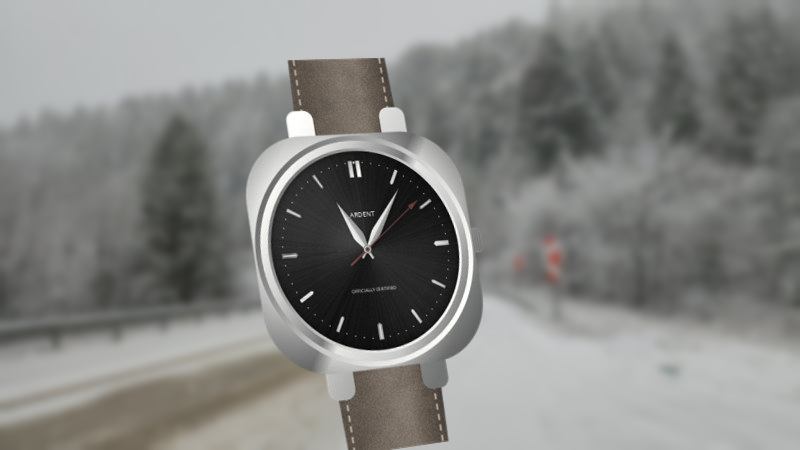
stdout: 11 h 06 min 09 s
